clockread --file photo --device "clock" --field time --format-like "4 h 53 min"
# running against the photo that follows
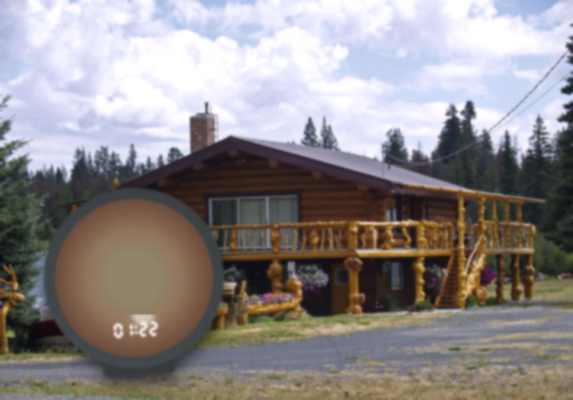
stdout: 1 h 22 min
